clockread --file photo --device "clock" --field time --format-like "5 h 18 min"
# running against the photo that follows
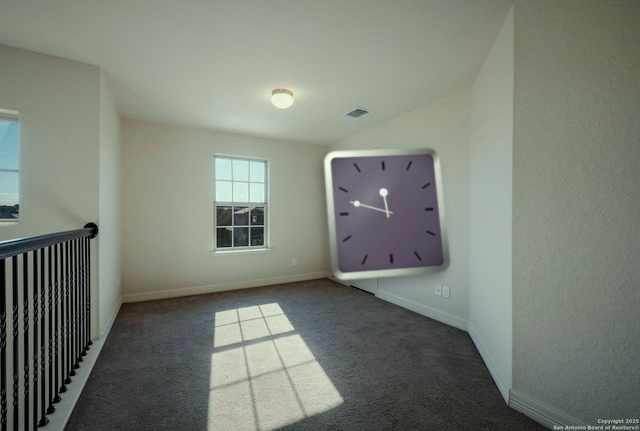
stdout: 11 h 48 min
